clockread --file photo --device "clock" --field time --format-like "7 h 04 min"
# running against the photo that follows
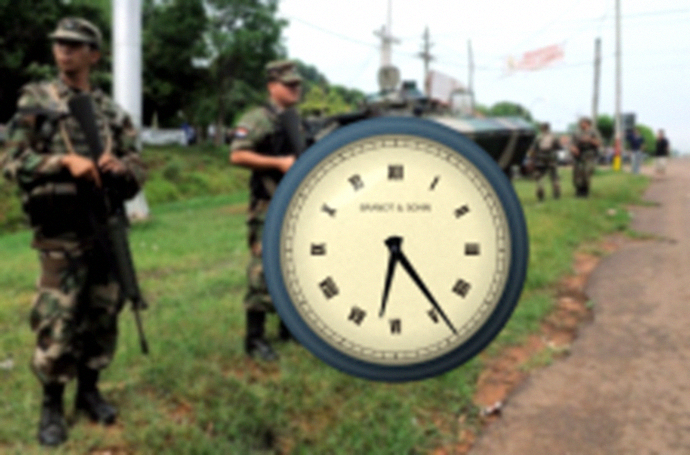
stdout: 6 h 24 min
